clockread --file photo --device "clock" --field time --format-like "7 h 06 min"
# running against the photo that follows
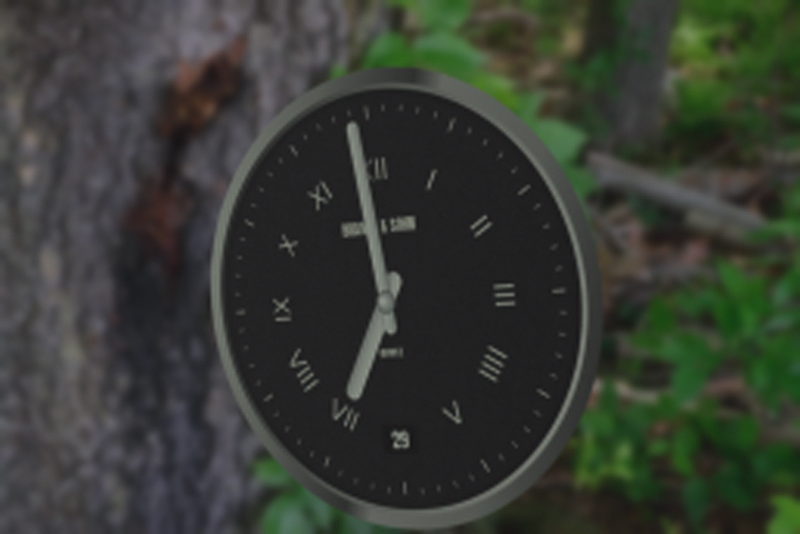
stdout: 6 h 59 min
